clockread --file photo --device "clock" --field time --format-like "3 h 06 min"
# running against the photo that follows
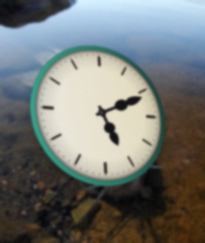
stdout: 5 h 11 min
